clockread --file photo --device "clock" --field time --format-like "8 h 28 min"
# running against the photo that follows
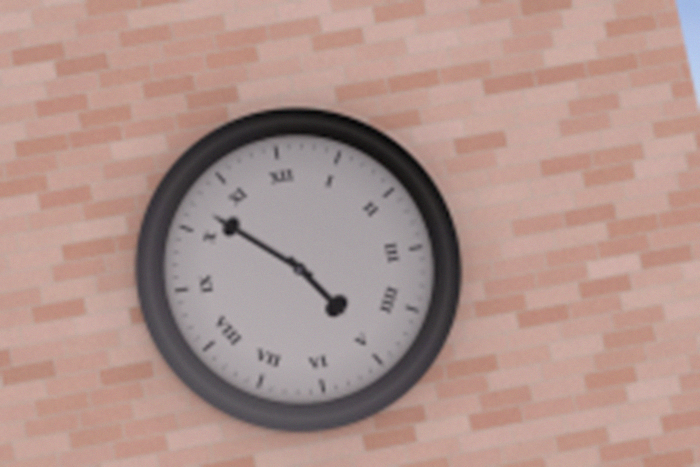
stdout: 4 h 52 min
